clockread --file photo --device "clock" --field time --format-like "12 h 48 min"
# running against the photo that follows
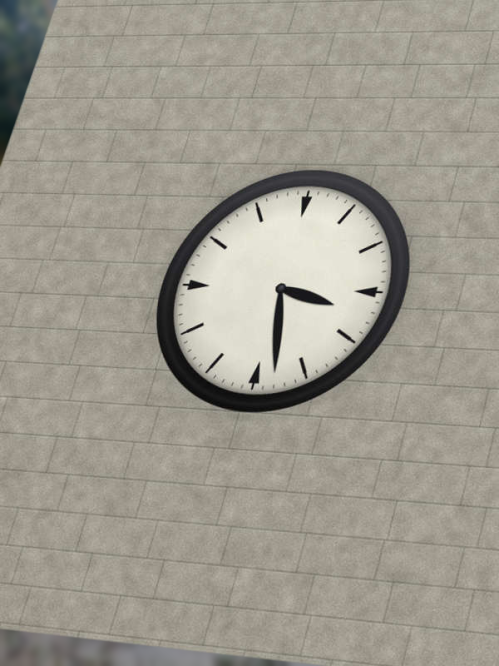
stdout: 3 h 28 min
